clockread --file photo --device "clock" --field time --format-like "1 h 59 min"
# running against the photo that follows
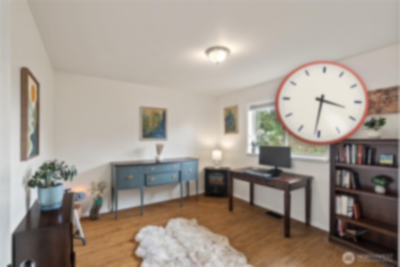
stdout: 3 h 31 min
